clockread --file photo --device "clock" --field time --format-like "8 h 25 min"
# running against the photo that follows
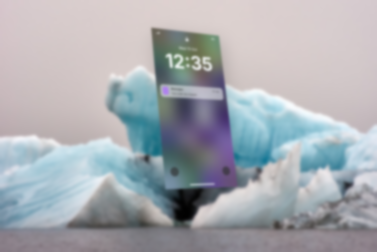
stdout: 12 h 35 min
